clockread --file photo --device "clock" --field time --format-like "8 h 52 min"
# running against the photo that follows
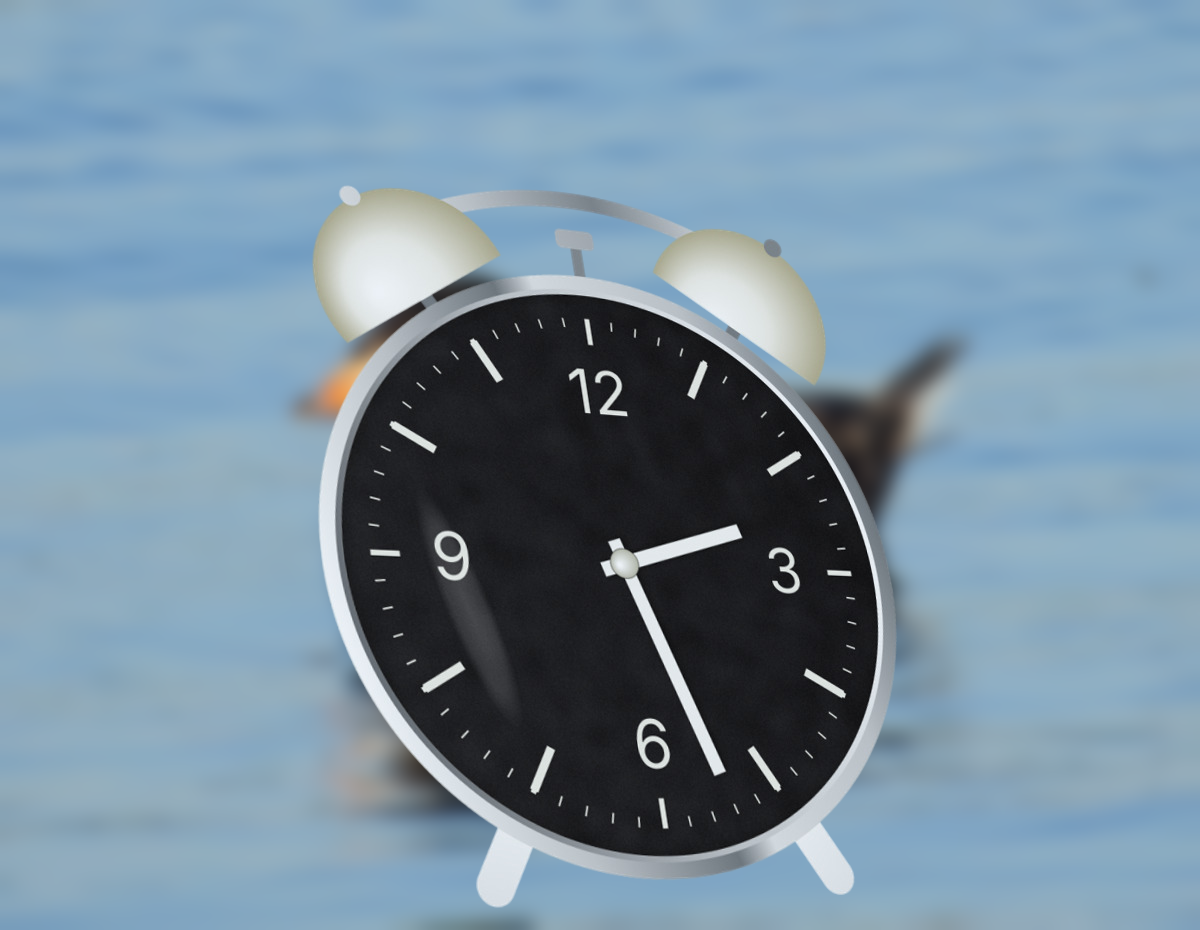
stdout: 2 h 27 min
